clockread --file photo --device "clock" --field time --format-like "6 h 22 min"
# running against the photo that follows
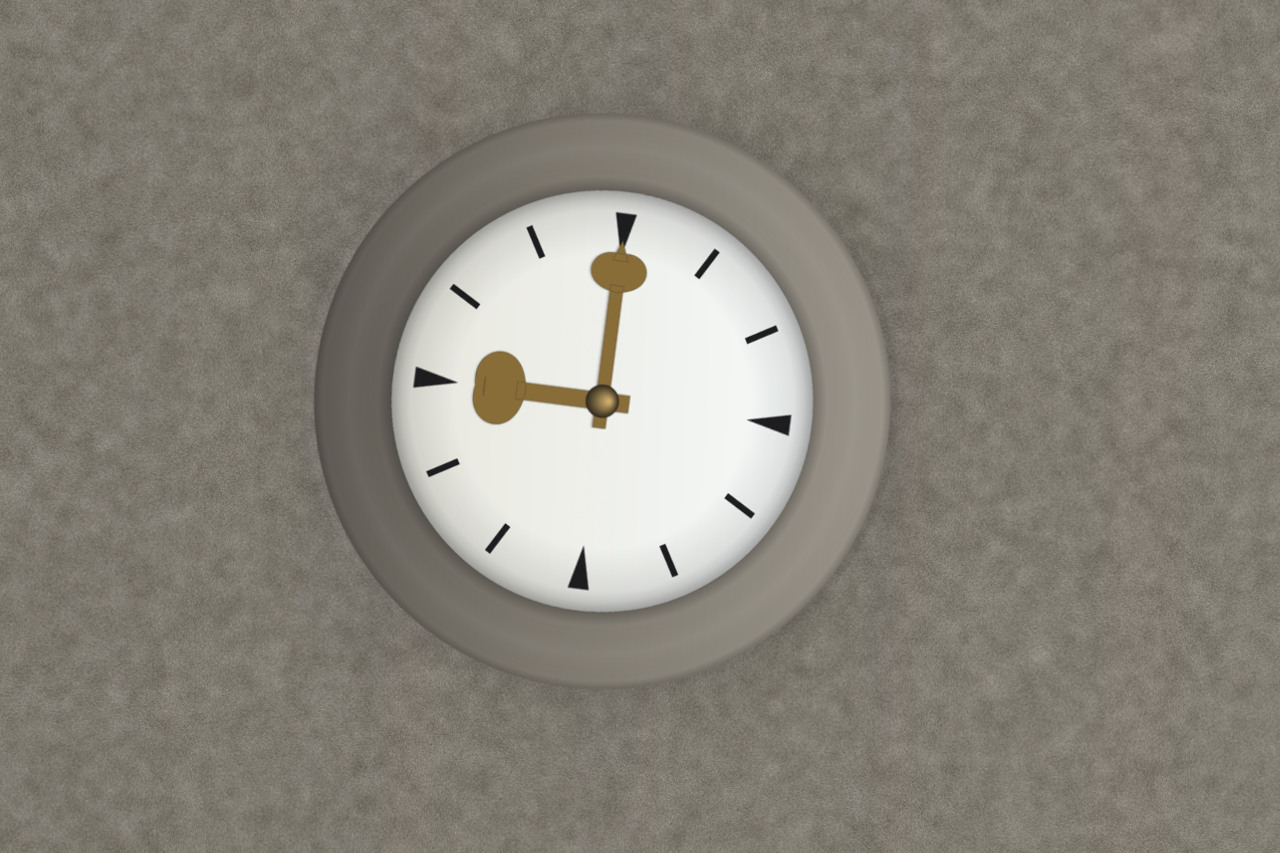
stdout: 9 h 00 min
